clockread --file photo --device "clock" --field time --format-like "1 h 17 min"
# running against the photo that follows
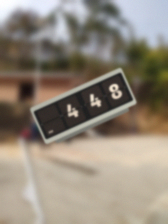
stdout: 4 h 48 min
